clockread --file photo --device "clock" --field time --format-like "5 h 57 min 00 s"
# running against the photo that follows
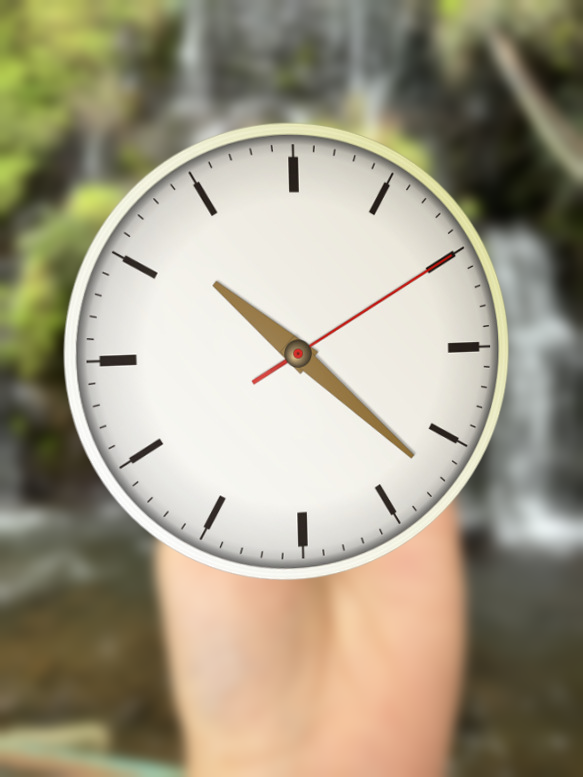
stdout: 10 h 22 min 10 s
